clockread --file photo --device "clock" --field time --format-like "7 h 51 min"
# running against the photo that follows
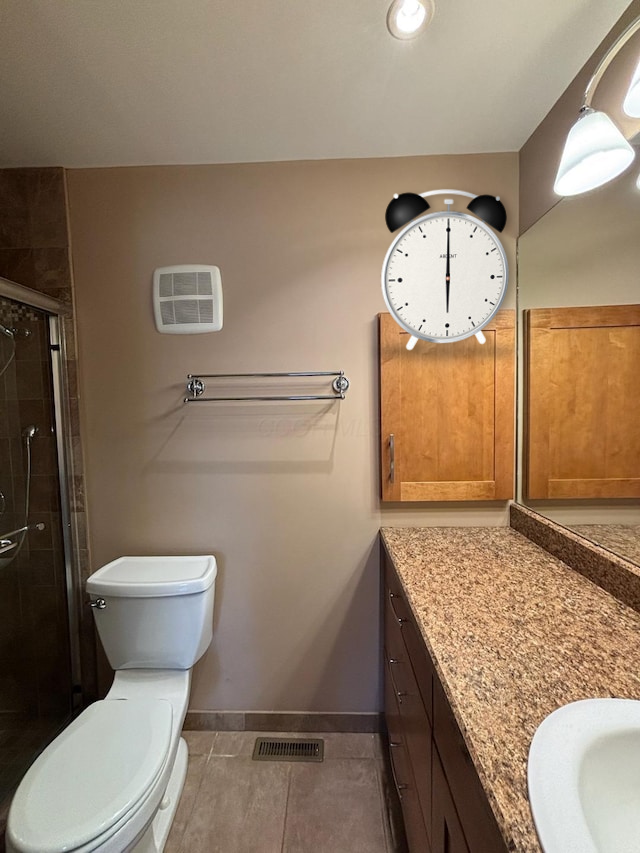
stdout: 6 h 00 min
